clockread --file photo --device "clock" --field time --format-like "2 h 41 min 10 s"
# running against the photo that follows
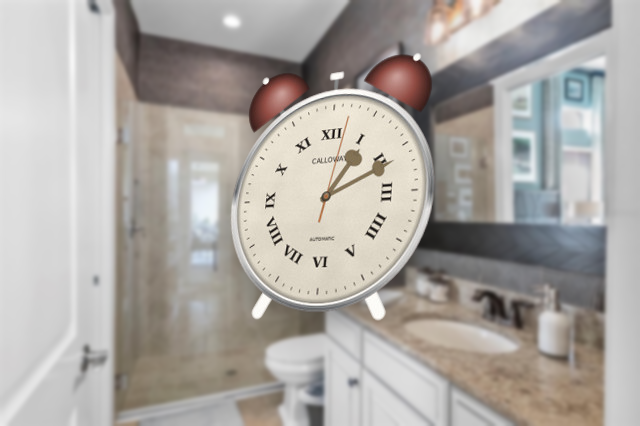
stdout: 1 h 11 min 02 s
